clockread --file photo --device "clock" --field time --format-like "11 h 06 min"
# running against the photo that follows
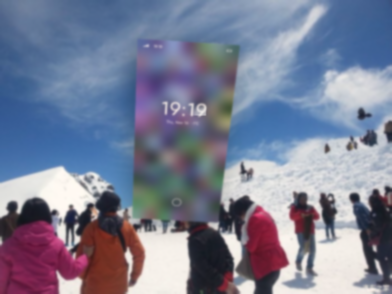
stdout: 19 h 19 min
